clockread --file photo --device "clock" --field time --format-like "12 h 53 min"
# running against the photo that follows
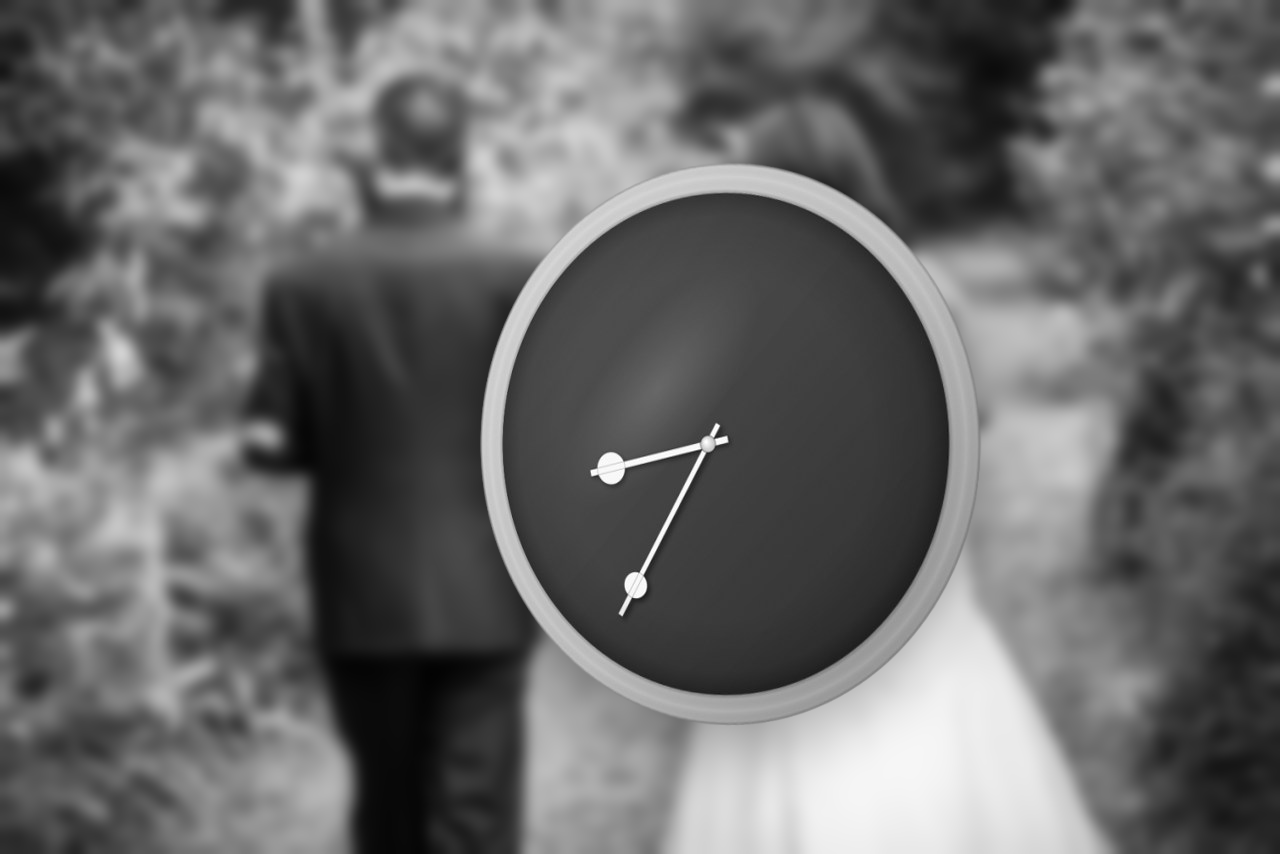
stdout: 8 h 35 min
